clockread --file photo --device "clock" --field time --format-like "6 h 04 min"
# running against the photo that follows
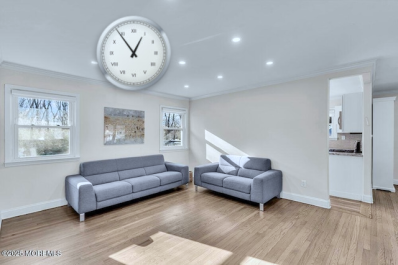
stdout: 12 h 54 min
